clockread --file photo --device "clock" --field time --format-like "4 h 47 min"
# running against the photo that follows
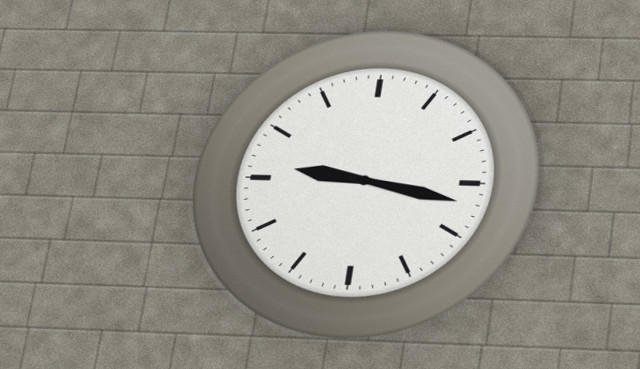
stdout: 9 h 17 min
